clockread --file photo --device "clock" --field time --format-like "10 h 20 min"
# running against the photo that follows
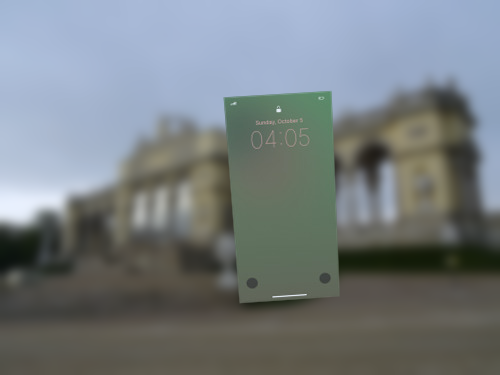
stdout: 4 h 05 min
